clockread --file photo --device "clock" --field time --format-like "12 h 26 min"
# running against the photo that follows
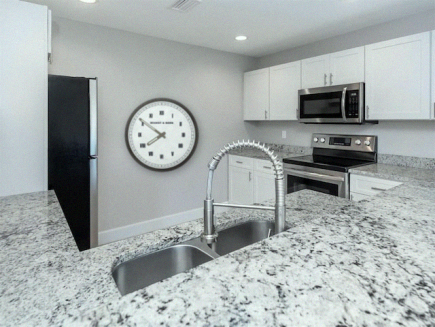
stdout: 7 h 51 min
